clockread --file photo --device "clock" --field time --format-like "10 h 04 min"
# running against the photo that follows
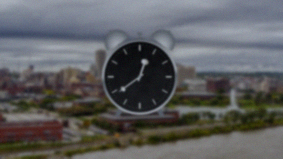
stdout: 12 h 39 min
